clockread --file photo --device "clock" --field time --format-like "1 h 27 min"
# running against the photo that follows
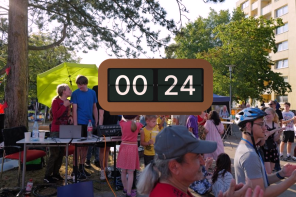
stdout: 0 h 24 min
